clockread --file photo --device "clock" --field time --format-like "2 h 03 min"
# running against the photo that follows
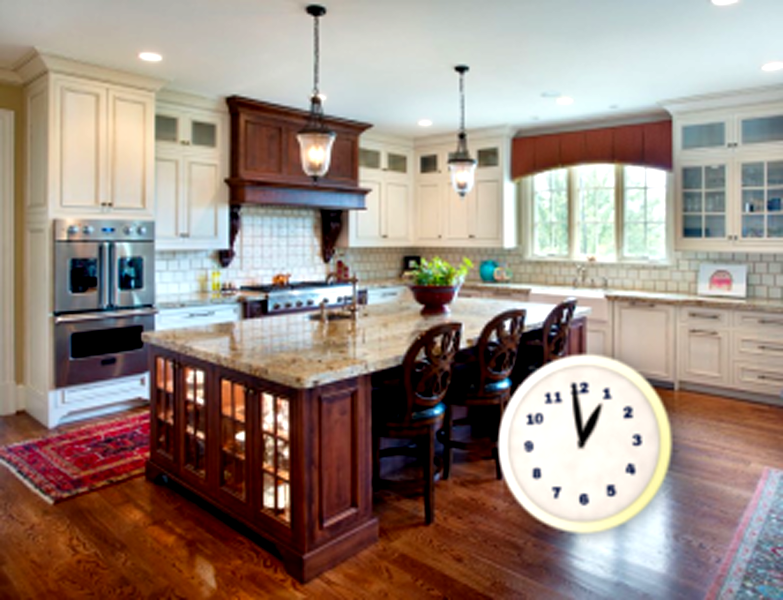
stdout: 12 h 59 min
